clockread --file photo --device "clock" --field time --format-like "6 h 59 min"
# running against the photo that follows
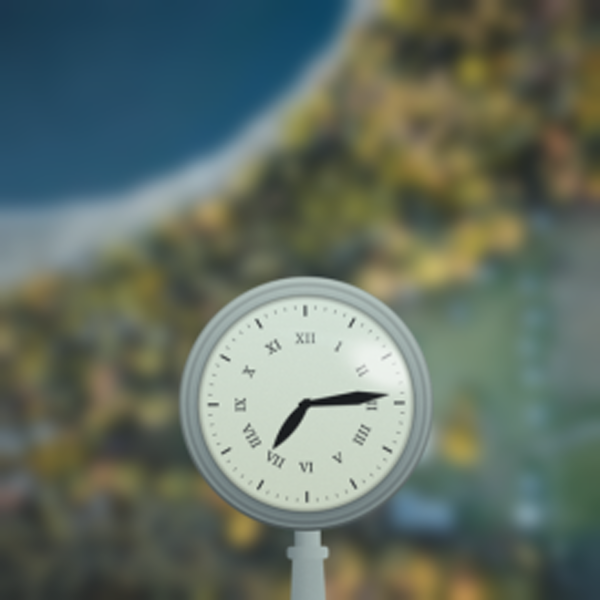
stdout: 7 h 14 min
